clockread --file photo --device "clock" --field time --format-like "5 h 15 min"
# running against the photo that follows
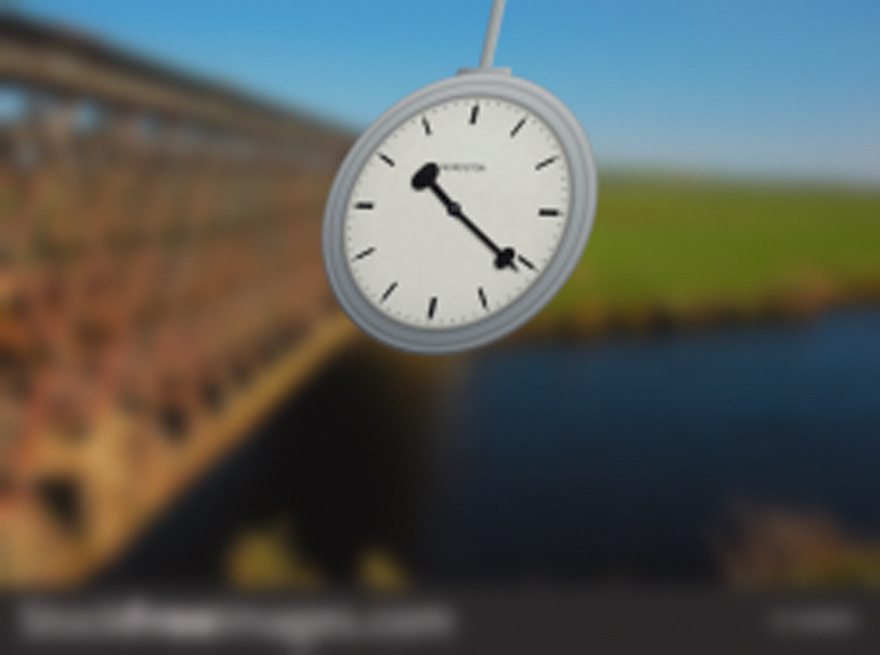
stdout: 10 h 21 min
